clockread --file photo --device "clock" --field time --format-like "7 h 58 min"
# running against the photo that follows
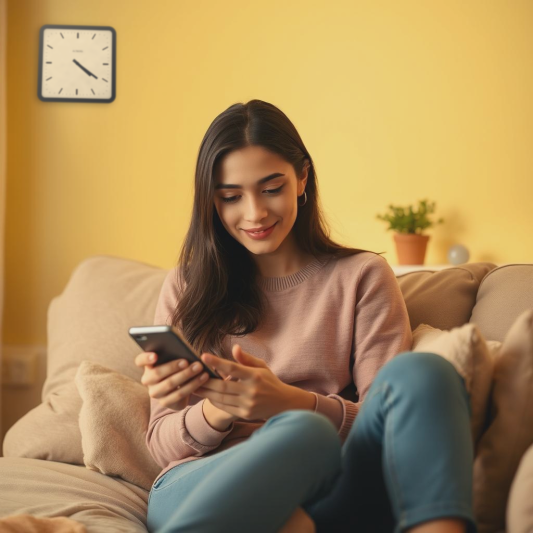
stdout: 4 h 21 min
